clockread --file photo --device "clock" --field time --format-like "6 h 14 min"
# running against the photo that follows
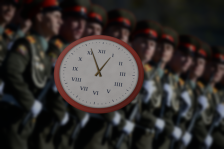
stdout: 12 h 56 min
